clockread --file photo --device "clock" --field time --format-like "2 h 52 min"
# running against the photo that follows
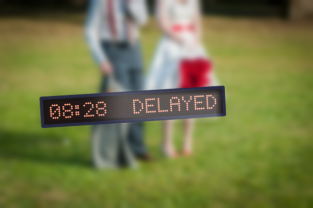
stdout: 8 h 28 min
